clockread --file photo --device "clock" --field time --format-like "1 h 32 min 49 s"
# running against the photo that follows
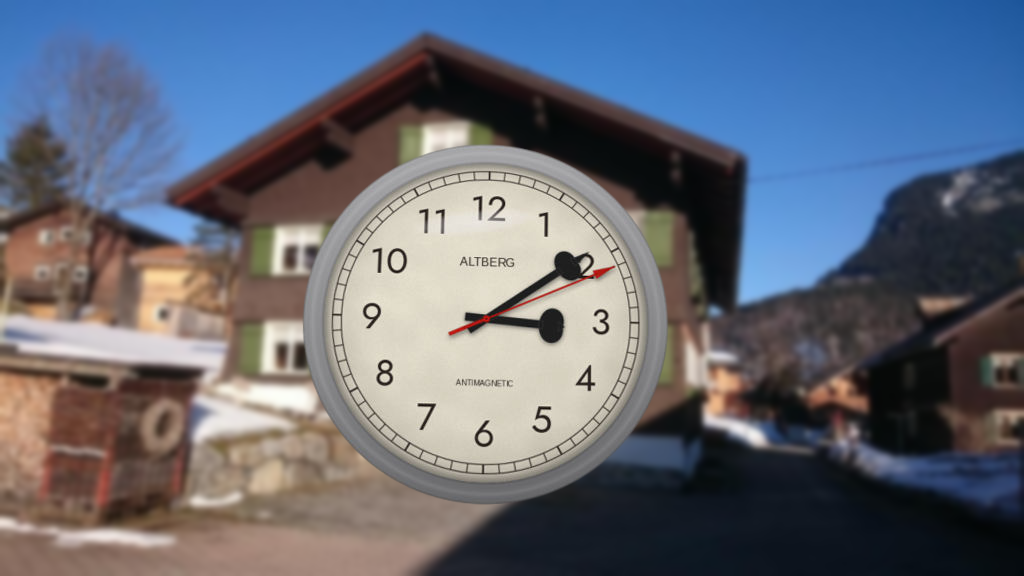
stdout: 3 h 09 min 11 s
